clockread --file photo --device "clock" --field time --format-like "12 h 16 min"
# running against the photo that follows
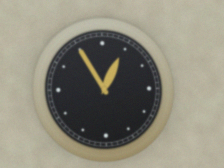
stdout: 12 h 55 min
